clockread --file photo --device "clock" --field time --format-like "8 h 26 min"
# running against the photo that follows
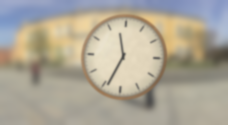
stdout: 11 h 34 min
